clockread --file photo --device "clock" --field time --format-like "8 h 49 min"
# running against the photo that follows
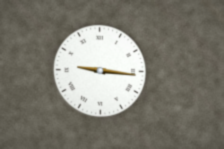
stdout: 9 h 16 min
